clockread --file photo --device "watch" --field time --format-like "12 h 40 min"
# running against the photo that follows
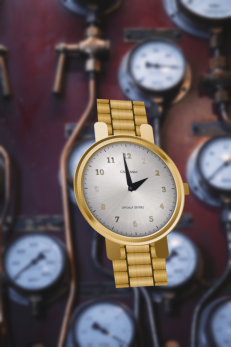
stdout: 1 h 59 min
